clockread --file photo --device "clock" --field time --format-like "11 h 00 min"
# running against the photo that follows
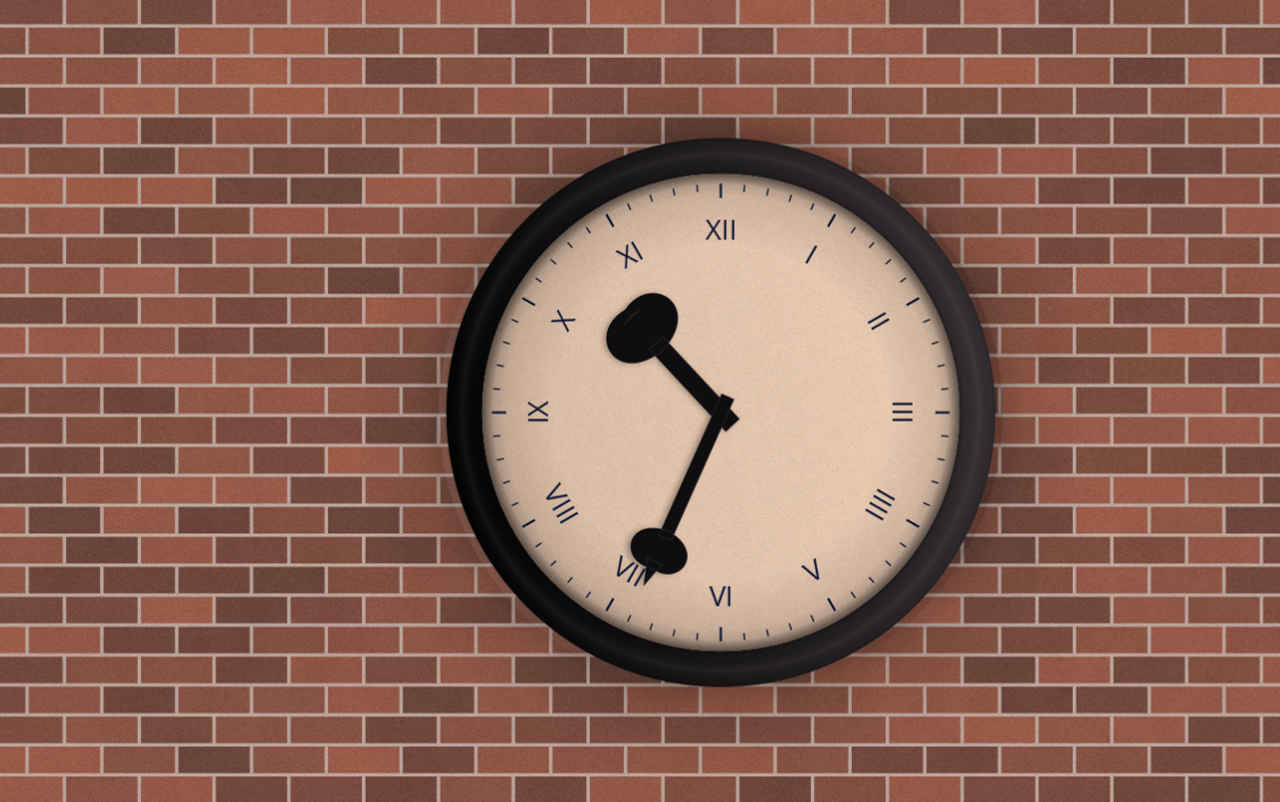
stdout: 10 h 34 min
